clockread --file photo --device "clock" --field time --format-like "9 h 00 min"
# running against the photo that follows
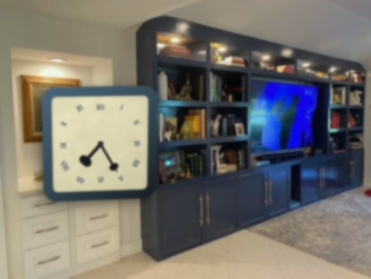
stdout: 7 h 25 min
